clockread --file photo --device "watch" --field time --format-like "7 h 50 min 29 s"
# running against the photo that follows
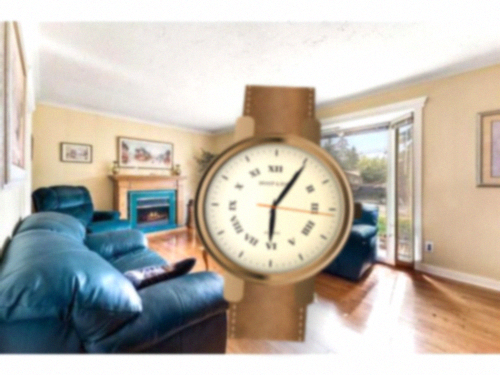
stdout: 6 h 05 min 16 s
